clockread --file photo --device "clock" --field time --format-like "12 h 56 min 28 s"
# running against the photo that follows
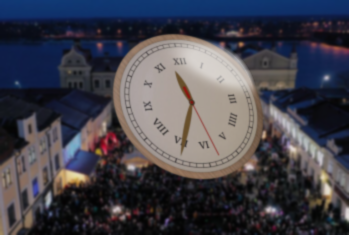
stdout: 11 h 34 min 28 s
